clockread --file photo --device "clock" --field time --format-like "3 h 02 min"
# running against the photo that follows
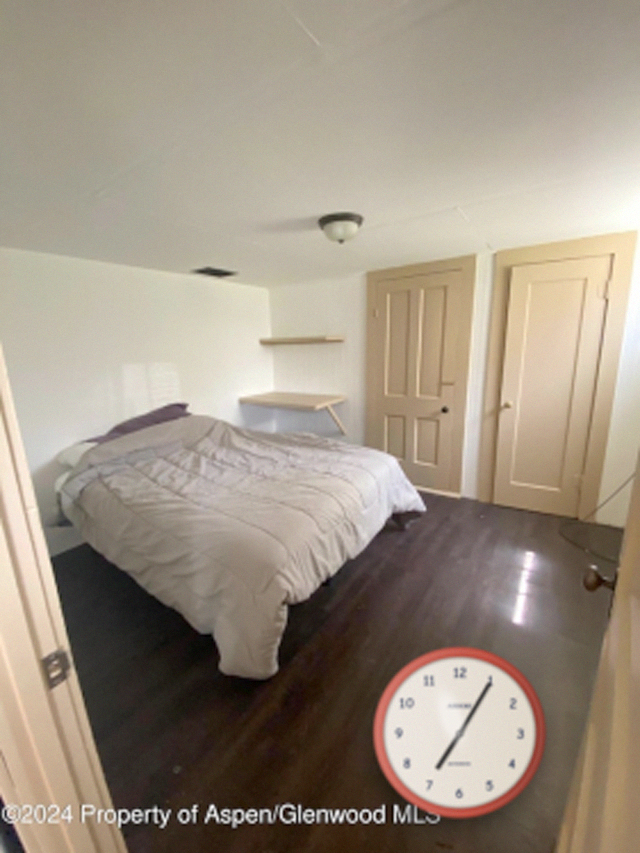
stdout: 7 h 05 min
